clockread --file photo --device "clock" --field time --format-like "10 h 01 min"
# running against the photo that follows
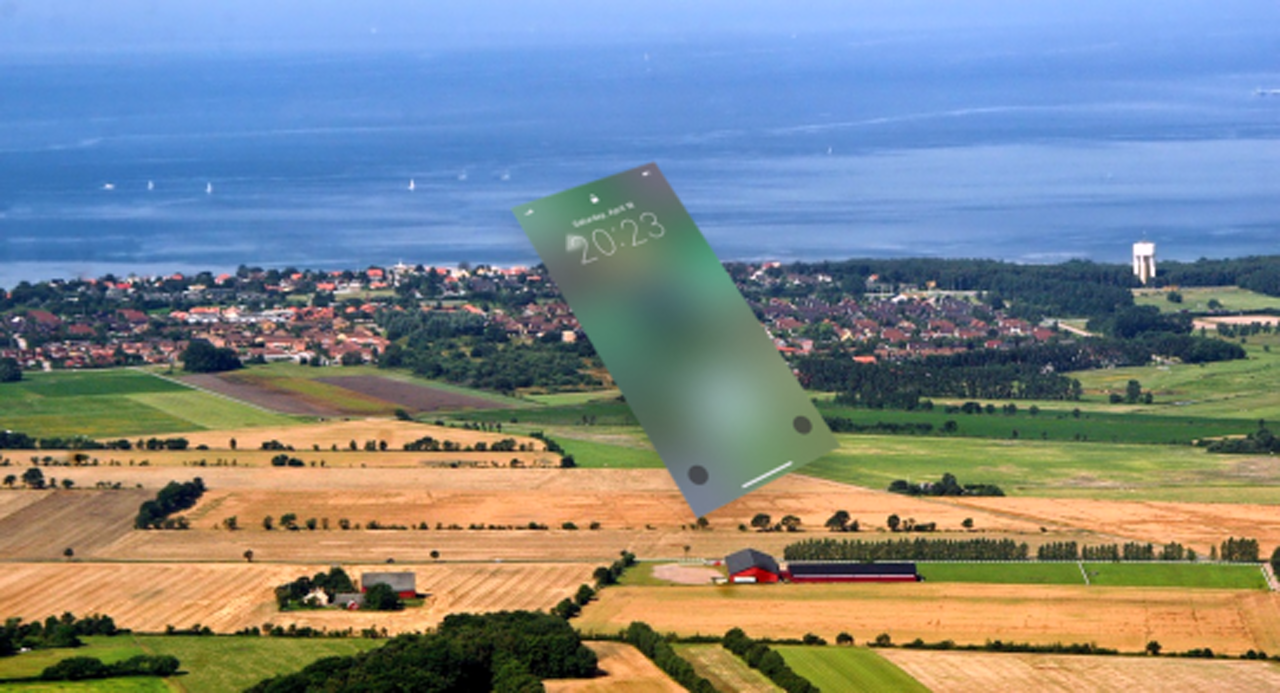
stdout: 20 h 23 min
